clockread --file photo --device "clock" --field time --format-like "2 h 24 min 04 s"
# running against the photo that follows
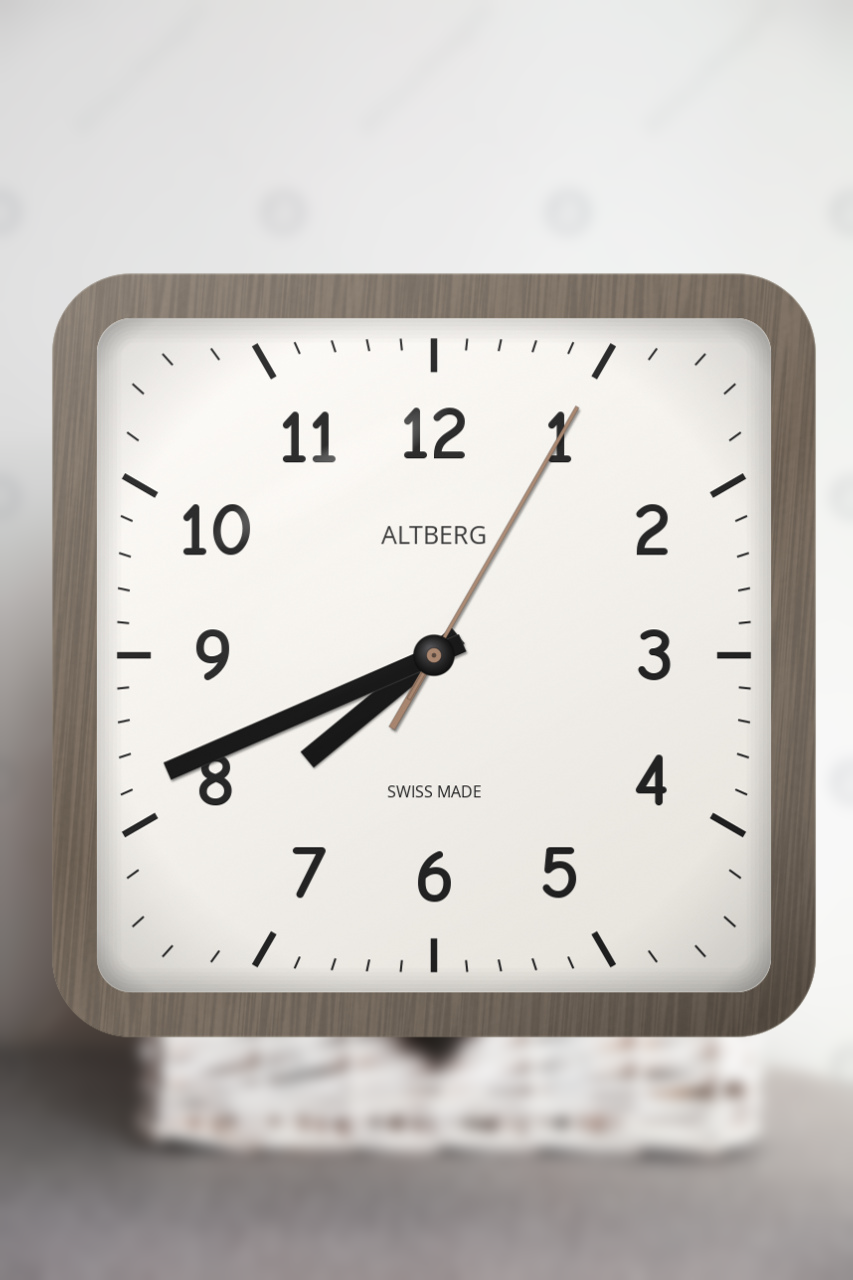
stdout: 7 h 41 min 05 s
